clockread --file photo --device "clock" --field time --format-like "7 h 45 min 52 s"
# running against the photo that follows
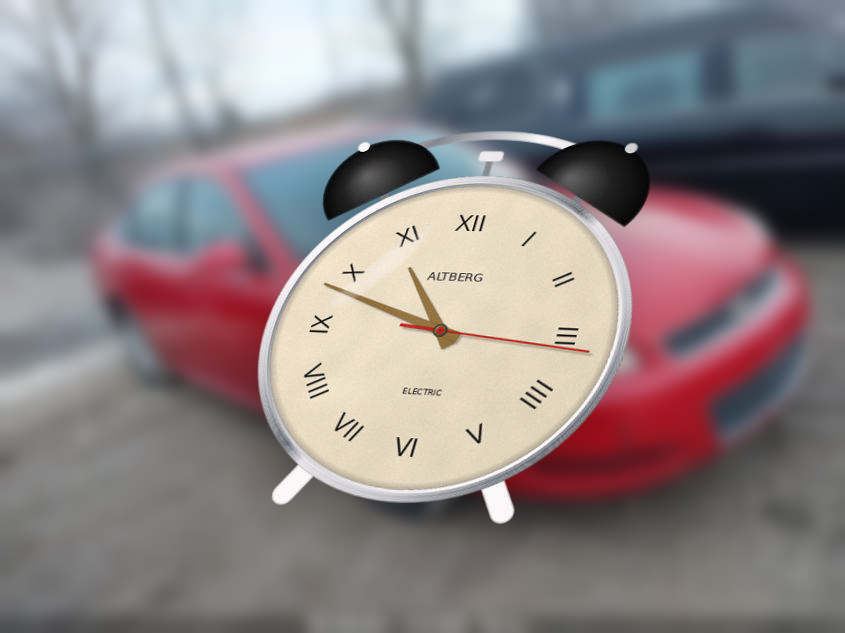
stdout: 10 h 48 min 16 s
